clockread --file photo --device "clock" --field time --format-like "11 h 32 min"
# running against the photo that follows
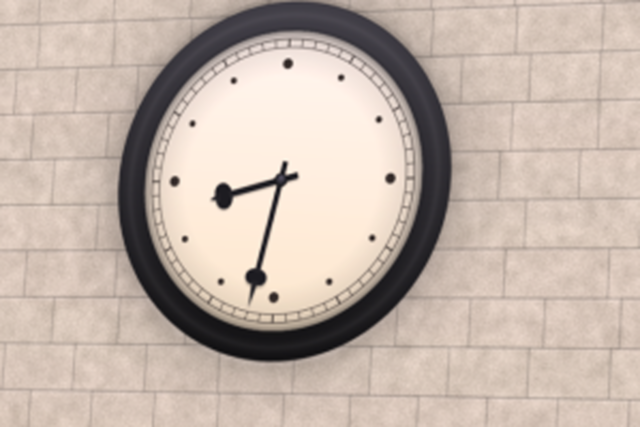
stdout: 8 h 32 min
